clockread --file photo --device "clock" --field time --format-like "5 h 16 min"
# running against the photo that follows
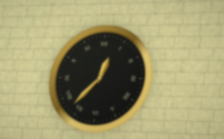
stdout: 12 h 37 min
